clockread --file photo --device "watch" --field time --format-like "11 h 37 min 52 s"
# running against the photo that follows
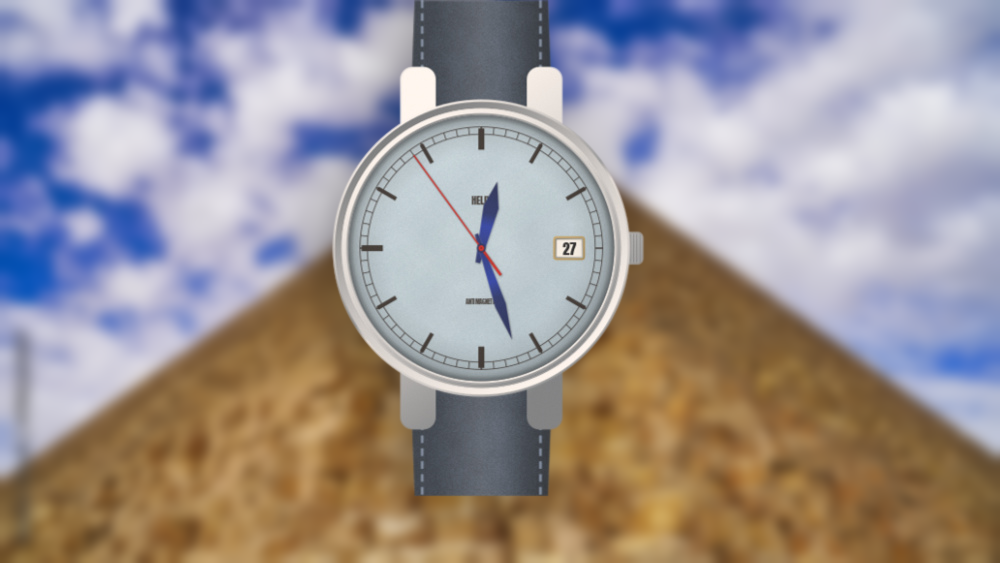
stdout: 12 h 26 min 54 s
